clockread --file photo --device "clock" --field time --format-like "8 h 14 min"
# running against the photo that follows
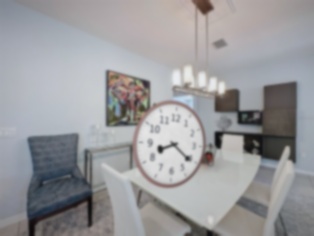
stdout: 8 h 21 min
